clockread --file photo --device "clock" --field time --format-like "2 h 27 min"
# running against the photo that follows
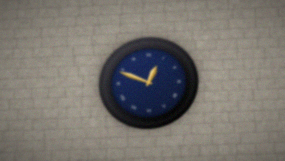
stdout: 12 h 49 min
